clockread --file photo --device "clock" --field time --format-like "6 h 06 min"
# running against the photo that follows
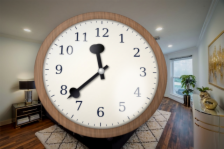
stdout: 11 h 38 min
